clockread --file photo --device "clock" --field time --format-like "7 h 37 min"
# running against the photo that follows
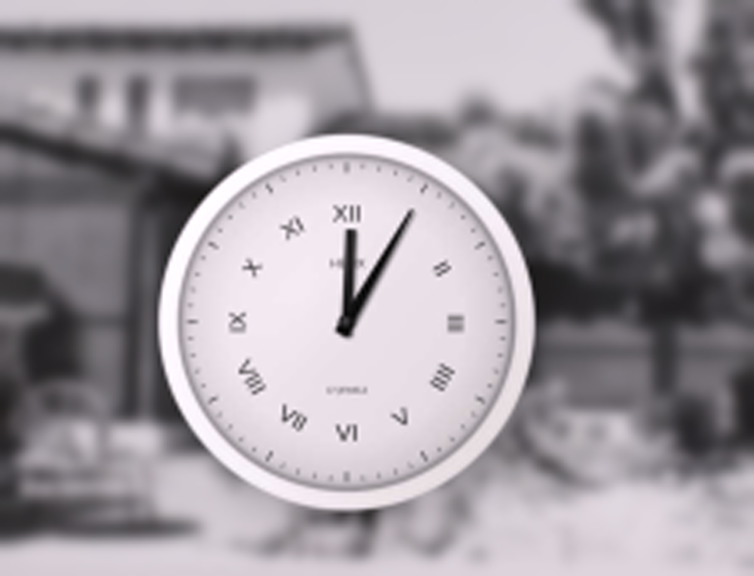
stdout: 12 h 05 min
